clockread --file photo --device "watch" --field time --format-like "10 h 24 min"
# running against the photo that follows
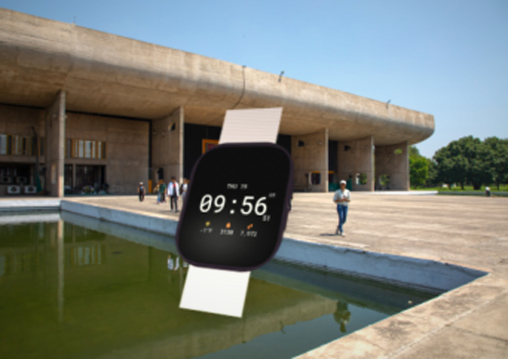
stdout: 9 h 56 min
